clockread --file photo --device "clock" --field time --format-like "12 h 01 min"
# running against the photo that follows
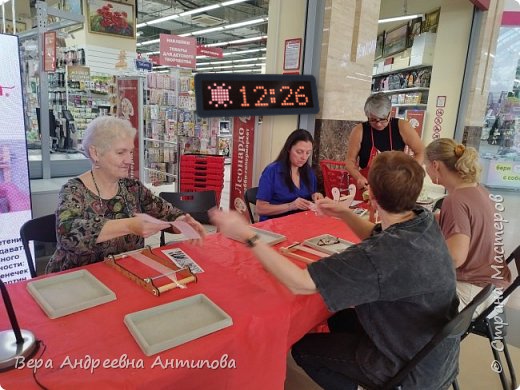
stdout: 12 h 26 min
